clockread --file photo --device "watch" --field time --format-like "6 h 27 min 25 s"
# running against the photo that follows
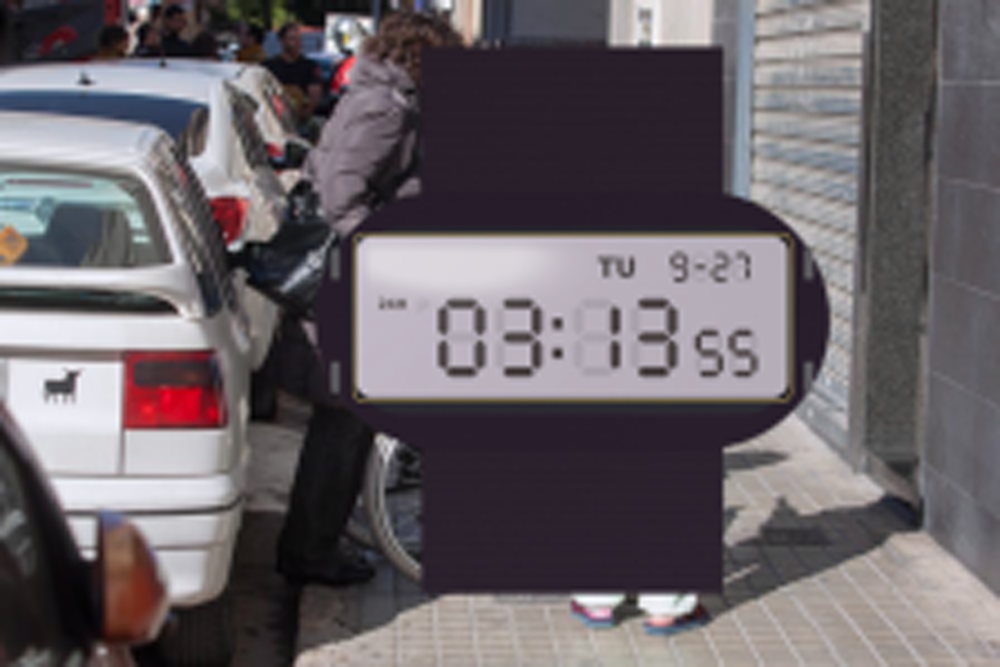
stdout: 3 h 13 min 55 s
